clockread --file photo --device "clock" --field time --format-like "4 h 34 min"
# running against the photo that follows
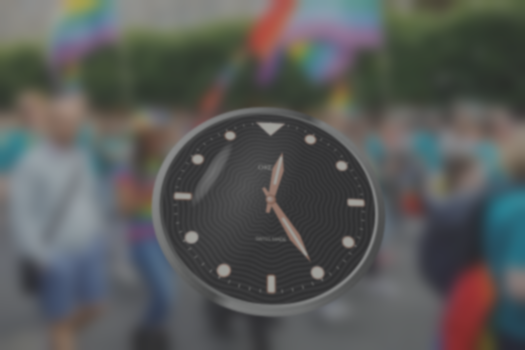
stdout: 12 h 25 min
